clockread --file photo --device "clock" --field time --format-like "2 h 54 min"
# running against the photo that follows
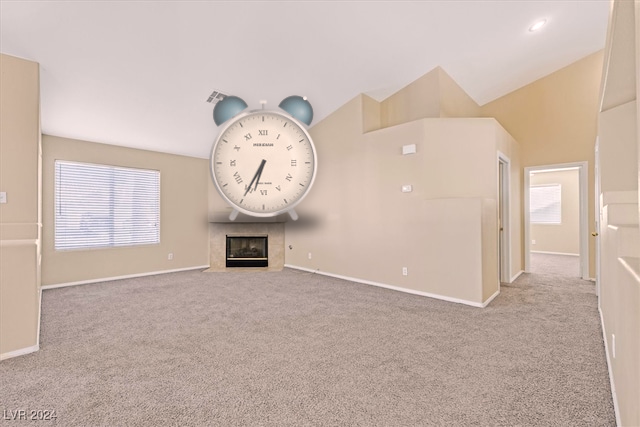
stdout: 6 h 35 min
